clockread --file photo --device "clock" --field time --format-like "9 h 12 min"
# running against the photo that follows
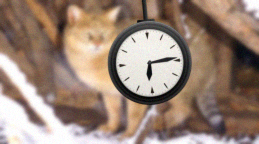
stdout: 6 h 14 min
